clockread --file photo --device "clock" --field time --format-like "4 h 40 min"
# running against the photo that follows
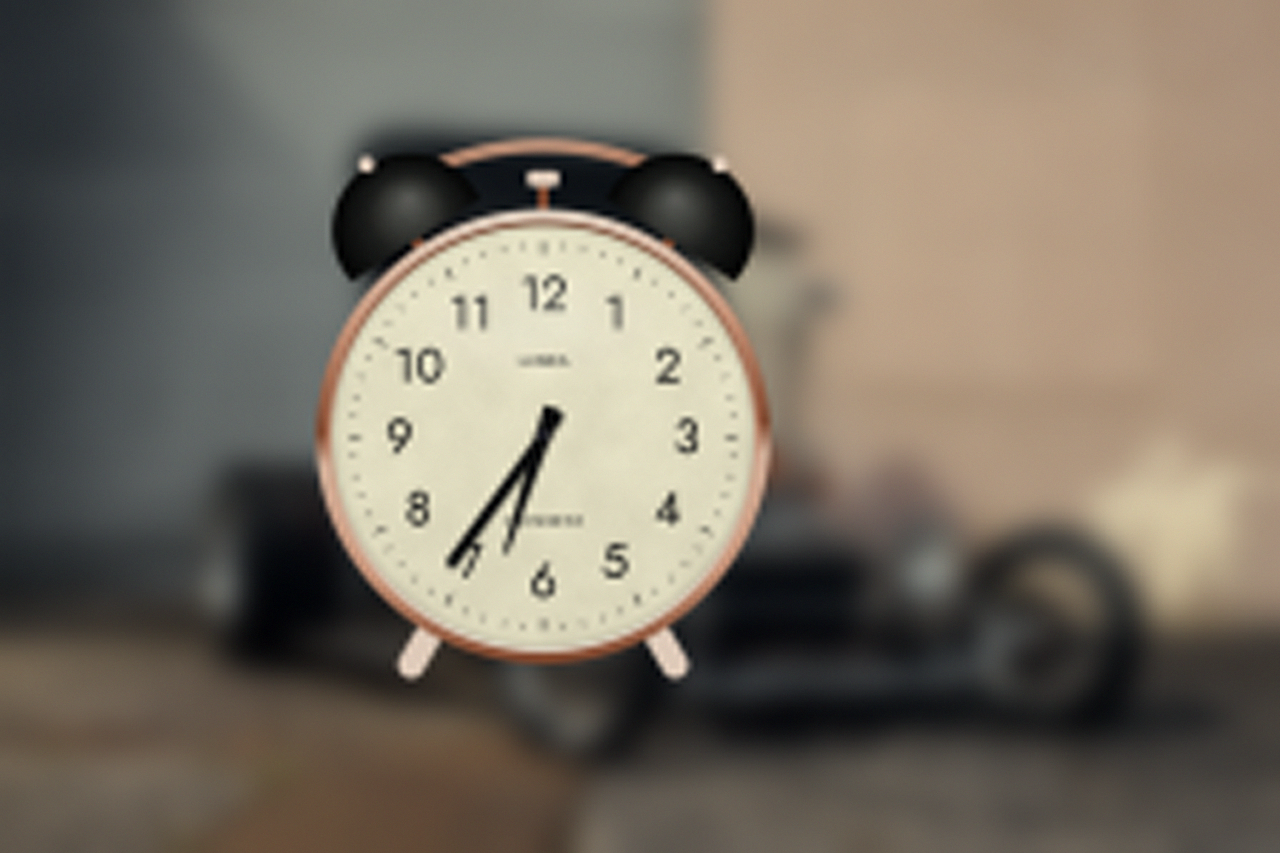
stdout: 6 h 36 min
